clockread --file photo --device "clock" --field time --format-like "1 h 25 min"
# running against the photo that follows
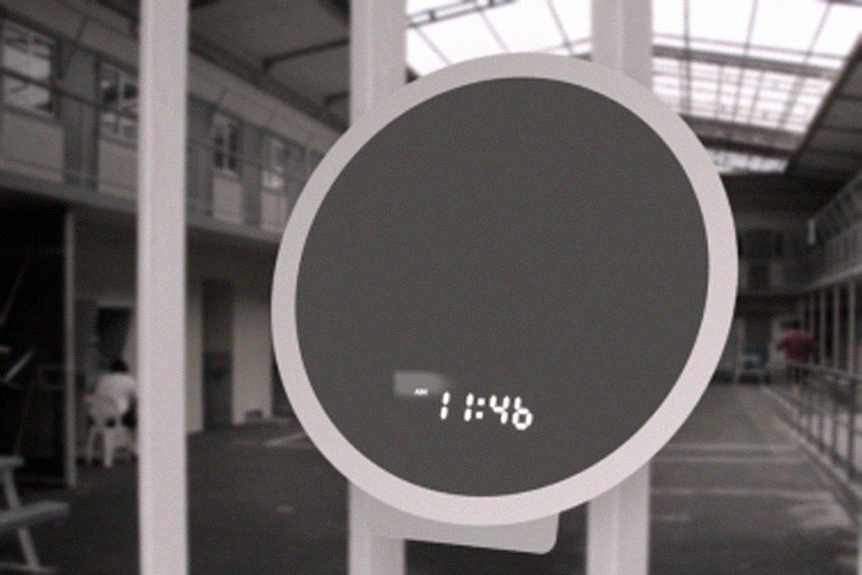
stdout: 11 h 46 min
